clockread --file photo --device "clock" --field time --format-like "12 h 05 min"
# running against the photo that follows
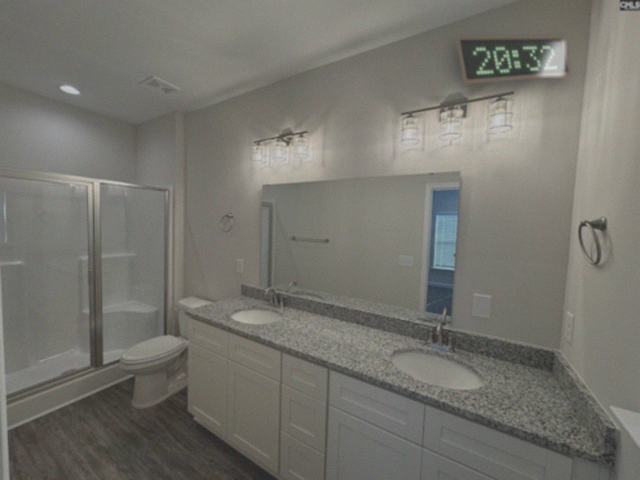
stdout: 20 h 32 min
